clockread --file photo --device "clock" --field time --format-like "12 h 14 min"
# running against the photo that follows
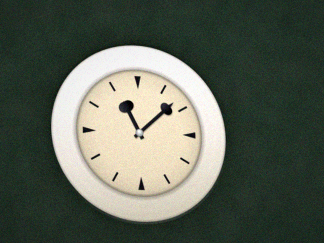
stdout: 11 h 08 min
